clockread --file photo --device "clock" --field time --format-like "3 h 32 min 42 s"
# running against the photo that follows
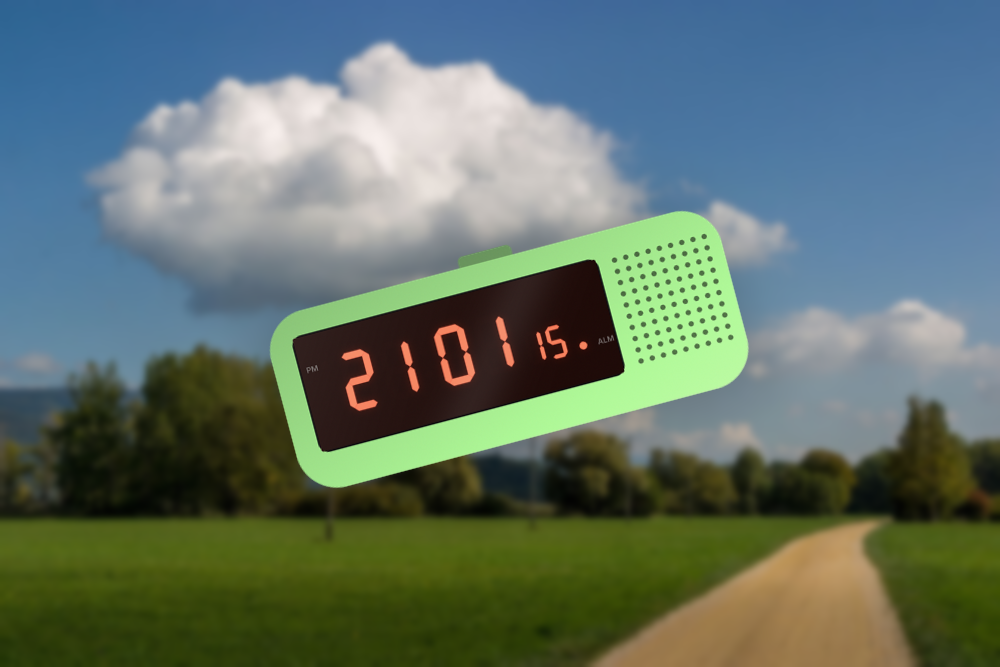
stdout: 21 h 01 min 15 s
